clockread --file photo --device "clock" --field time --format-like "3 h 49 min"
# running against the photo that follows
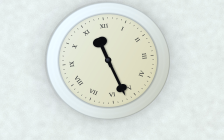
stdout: 11 h 27 min
